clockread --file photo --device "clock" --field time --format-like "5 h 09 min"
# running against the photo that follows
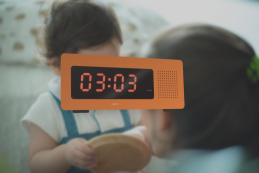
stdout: 3 h 03 min
